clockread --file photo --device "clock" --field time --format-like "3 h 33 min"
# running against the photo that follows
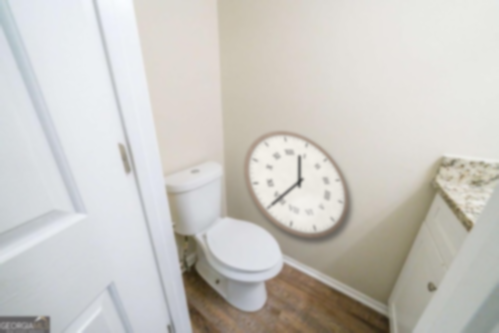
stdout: 12 h 40 min
